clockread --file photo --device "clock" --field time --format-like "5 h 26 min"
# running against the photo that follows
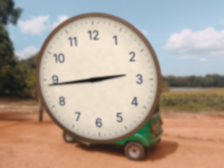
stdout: 2 h 44 min
